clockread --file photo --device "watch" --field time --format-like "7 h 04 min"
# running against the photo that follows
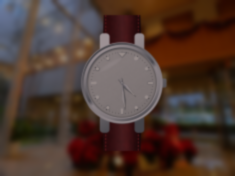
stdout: 4 h 29 min
